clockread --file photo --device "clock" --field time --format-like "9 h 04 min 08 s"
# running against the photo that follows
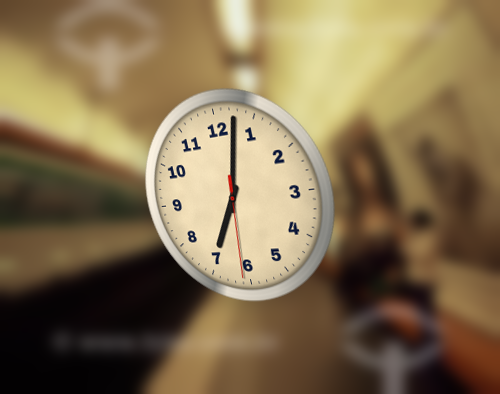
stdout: 7 h 02 min 31 s
